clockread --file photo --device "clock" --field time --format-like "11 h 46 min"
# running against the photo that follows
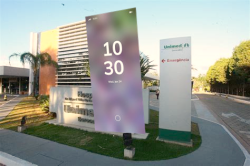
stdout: 10 h 30 min
